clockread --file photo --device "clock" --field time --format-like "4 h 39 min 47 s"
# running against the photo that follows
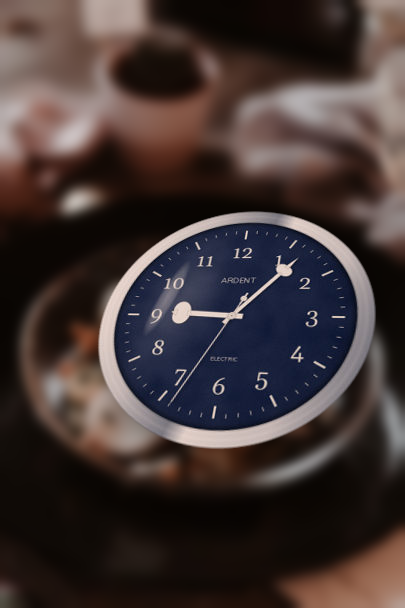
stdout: 9 h 06 min 34 s
